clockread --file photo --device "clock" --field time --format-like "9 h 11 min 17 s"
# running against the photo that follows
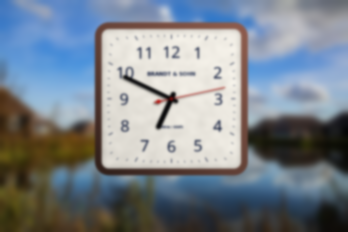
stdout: 6 h 49 min 13 s
